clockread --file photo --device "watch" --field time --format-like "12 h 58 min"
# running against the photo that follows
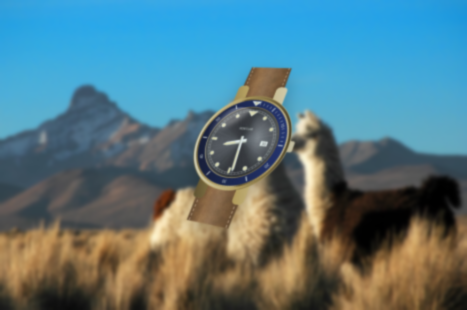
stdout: 8 h 29 min
